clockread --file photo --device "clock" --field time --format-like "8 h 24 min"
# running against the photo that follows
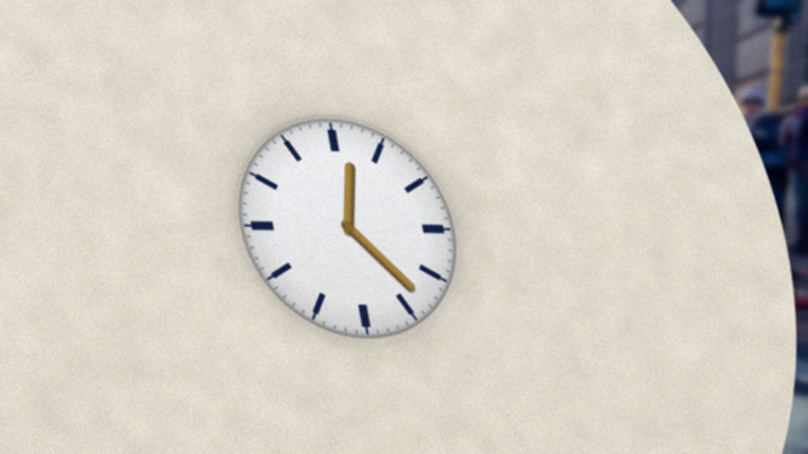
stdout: 12 h 23 min
